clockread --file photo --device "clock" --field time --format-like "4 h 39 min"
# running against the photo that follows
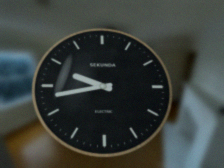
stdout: 9 h 43 min
